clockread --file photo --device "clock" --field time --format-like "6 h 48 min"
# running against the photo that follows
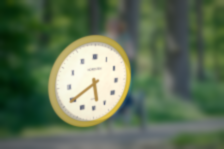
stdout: 5 h 40 min
